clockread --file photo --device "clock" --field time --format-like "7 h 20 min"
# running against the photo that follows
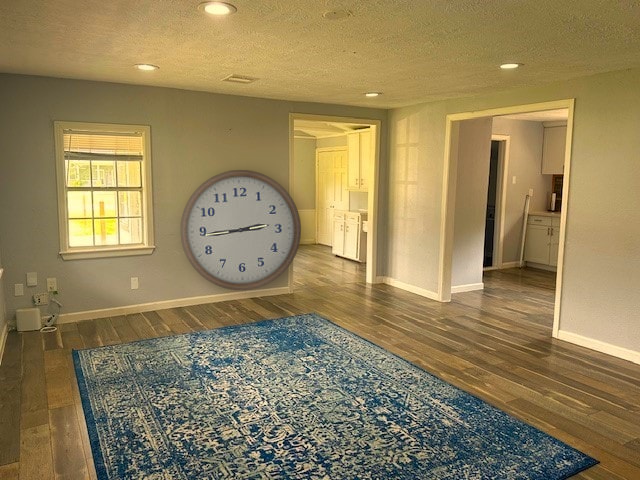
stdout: 2 h 44 min
